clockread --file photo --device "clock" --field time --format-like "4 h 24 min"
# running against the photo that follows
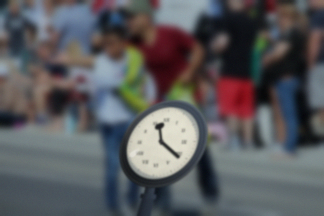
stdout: 11 h 21 min
